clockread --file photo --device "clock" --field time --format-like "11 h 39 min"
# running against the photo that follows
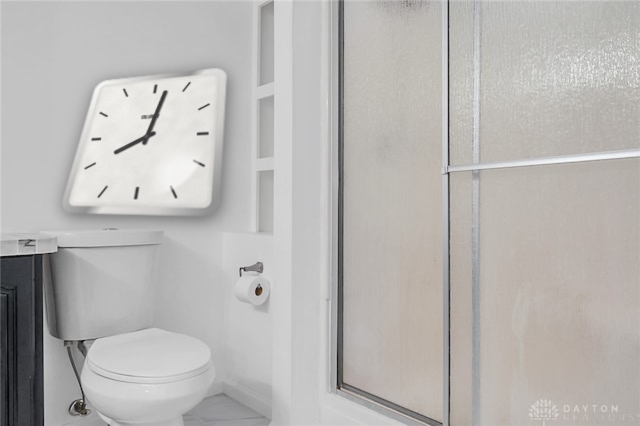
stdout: 8 h 02 min
